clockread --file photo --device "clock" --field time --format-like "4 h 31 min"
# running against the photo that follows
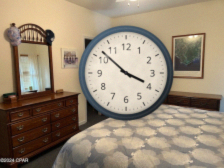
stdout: 3 h 52 min
